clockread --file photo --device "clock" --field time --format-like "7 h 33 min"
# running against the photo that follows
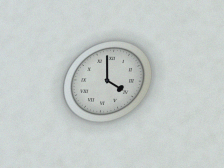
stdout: 3 h 58 min
